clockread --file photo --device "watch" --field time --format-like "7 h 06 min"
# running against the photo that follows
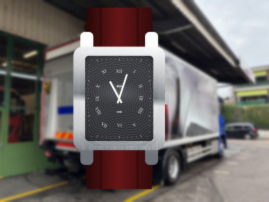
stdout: 11 h 03 min
